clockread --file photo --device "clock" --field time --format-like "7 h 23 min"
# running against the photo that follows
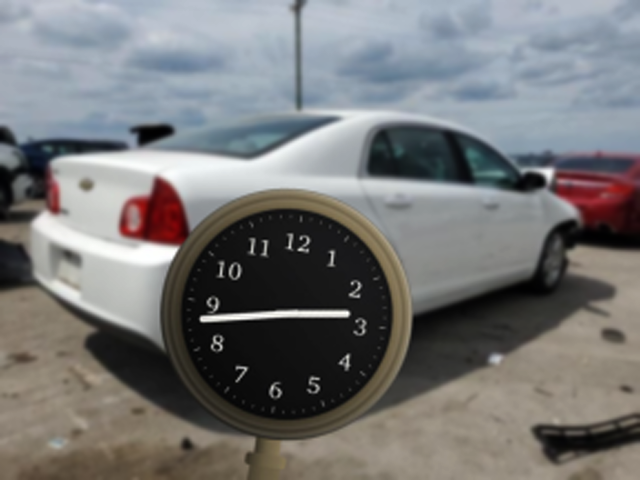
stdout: 2 h 43 min
